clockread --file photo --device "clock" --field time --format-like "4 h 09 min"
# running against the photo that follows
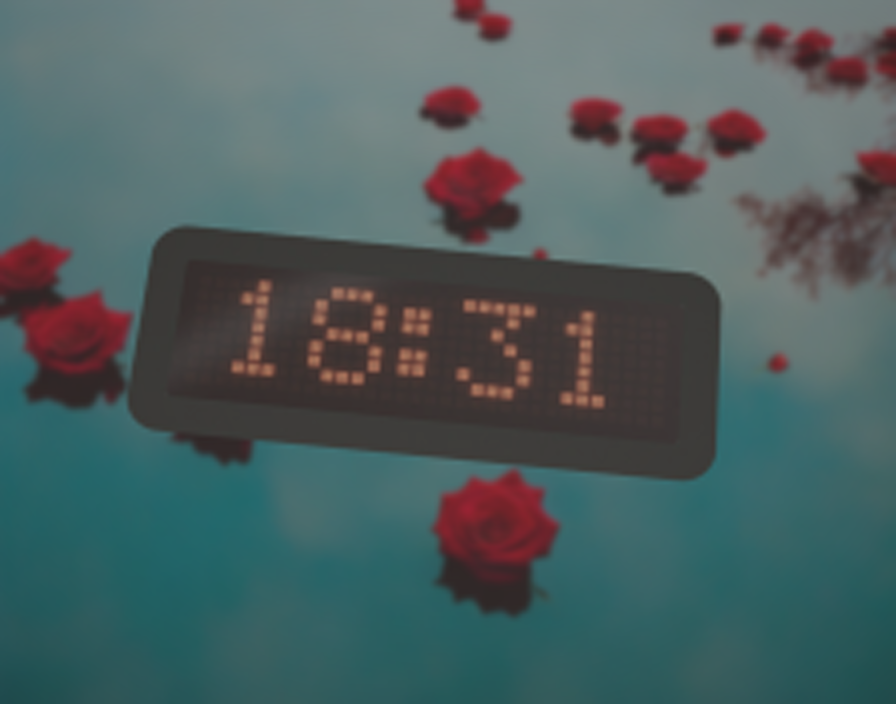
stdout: 18 h 31 min
